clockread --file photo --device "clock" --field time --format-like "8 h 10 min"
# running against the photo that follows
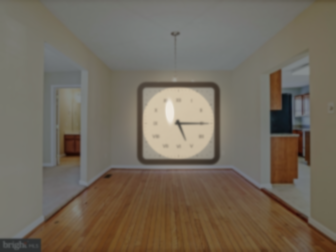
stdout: 5 h 15 min
